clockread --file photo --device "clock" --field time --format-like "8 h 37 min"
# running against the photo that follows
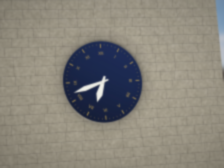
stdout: 6 h 42 min
